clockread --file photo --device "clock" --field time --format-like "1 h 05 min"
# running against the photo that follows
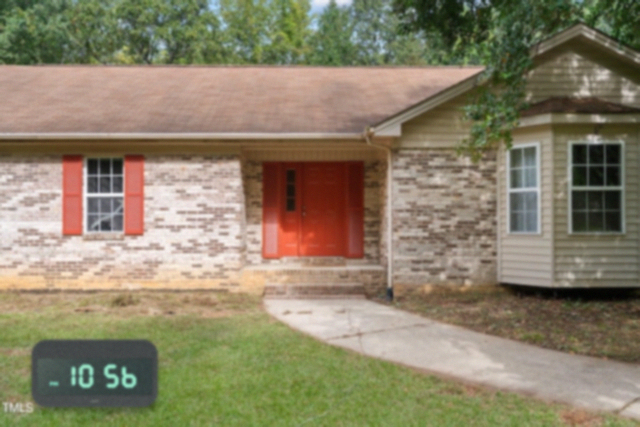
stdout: 10 h 56 min
